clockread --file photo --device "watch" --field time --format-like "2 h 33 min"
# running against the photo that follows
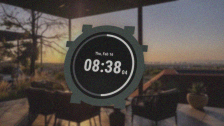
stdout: 8 h 38 min
